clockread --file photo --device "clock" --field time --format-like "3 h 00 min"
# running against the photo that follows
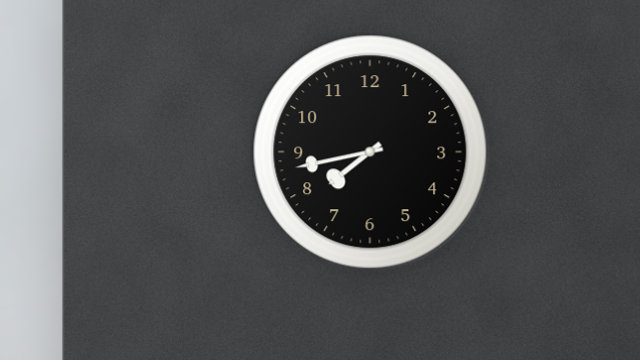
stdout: 7 h 43 min
